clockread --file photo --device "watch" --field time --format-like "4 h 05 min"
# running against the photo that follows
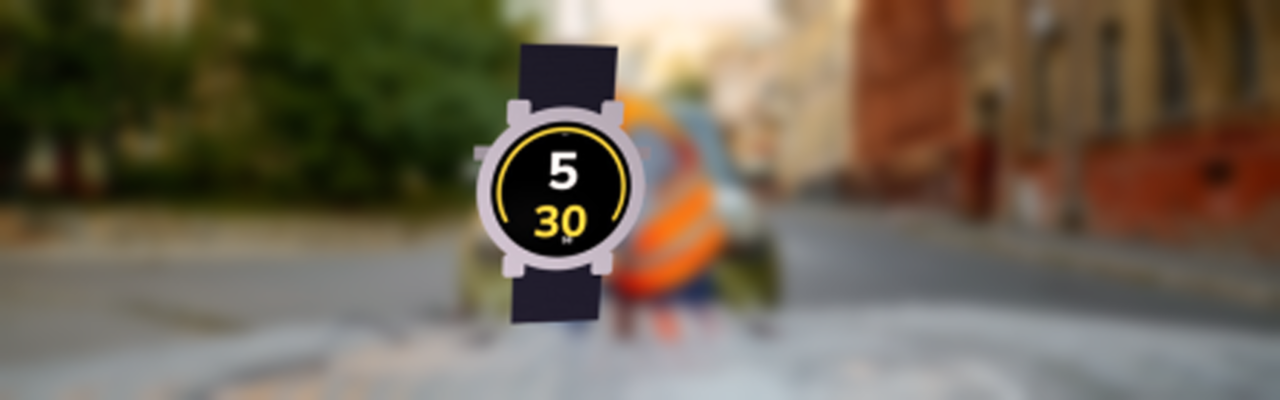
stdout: 5 h 30 min
